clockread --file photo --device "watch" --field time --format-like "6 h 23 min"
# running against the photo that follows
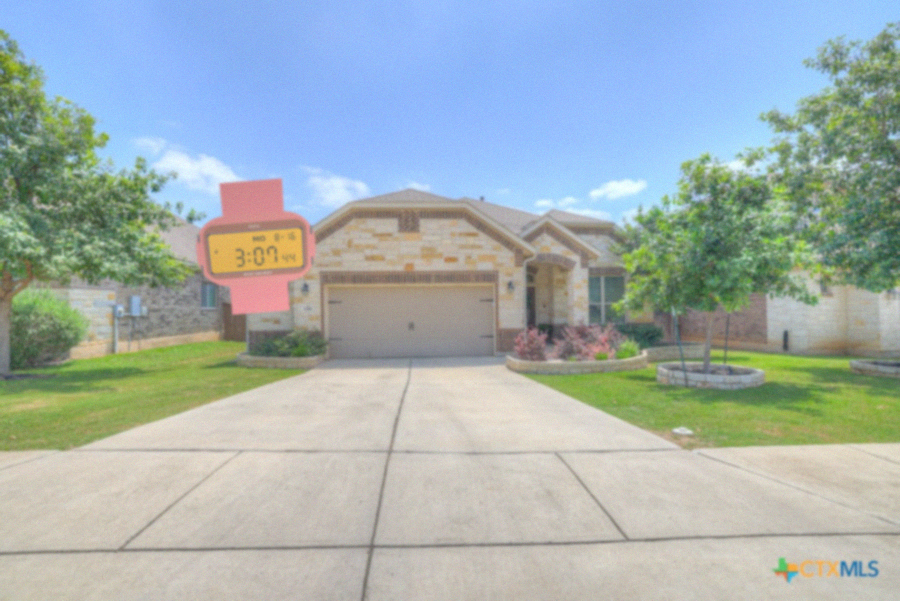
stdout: 3 h 07 min
